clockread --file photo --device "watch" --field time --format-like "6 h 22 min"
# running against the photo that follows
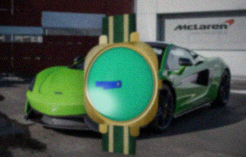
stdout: 8 h 45 min
